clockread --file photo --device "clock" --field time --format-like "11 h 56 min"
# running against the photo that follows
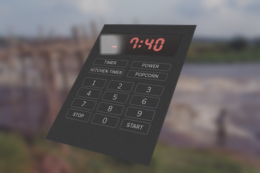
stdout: 7 h 40 min
